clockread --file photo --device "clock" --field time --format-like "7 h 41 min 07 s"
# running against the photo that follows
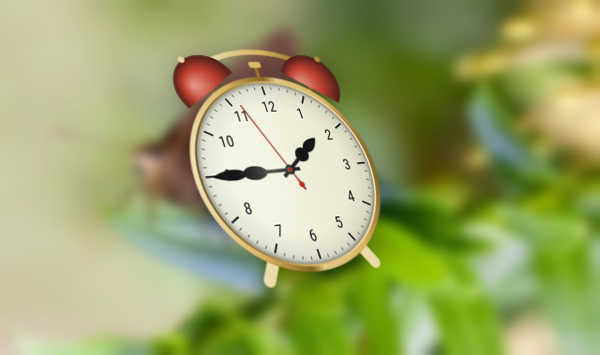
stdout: 1 h 44 min 56 s
